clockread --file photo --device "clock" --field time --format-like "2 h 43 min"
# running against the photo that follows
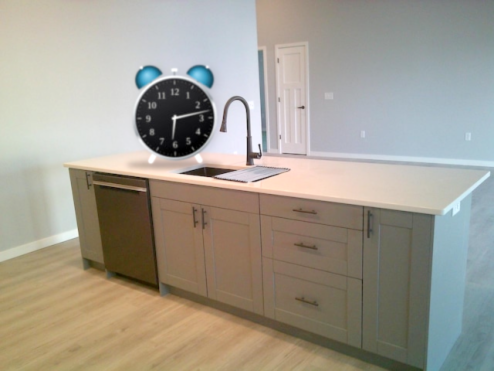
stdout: 6 h 13 min
